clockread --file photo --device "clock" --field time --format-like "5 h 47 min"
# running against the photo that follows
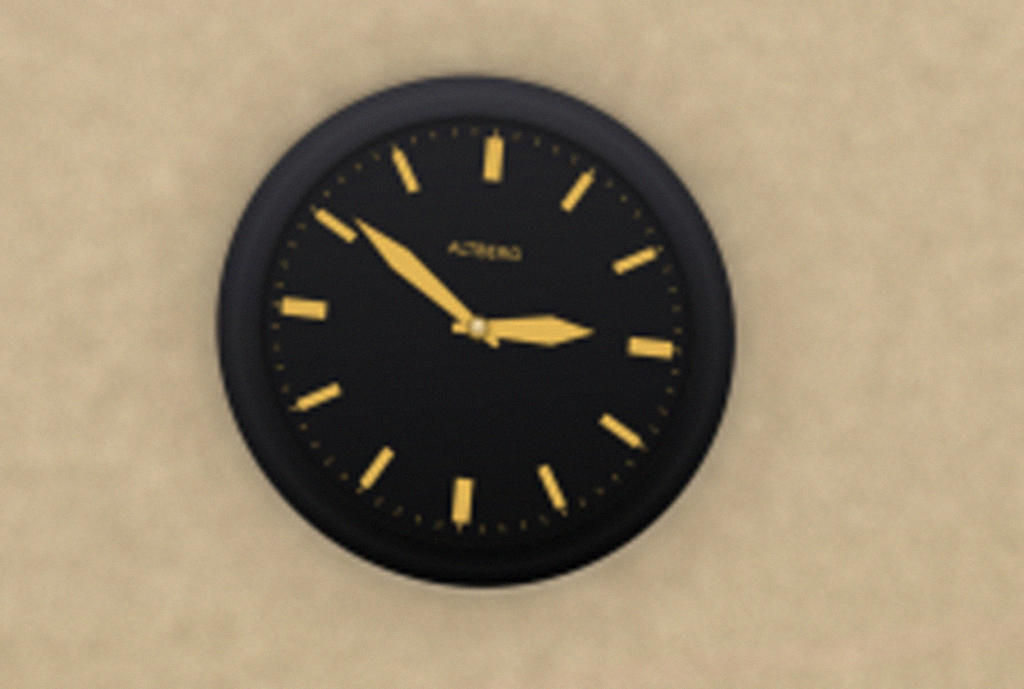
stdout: 2 h 51 min
